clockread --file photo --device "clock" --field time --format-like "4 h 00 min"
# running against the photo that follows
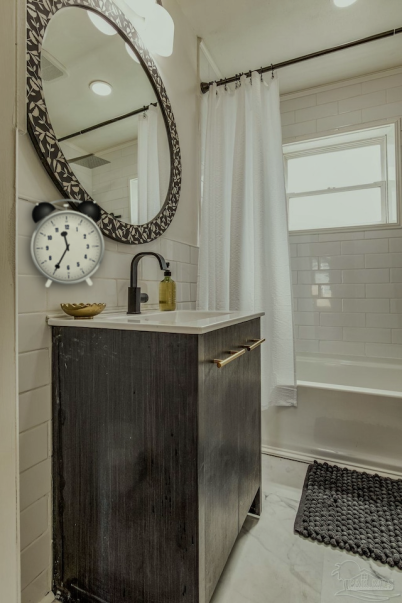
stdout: 11 h 35 min
